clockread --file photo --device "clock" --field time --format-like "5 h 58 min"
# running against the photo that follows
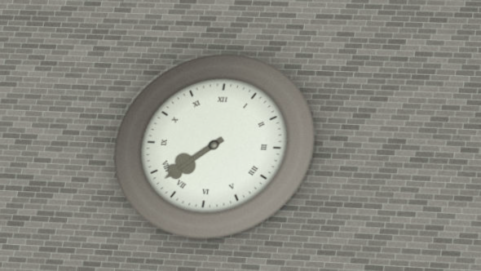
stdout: 7 h 38 min
